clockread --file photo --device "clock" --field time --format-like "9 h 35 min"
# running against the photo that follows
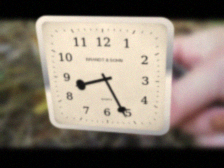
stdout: 8 h 26 min
